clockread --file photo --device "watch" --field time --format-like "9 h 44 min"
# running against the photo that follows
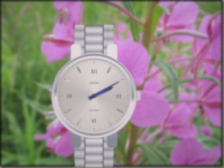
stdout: 2 h 10 min
